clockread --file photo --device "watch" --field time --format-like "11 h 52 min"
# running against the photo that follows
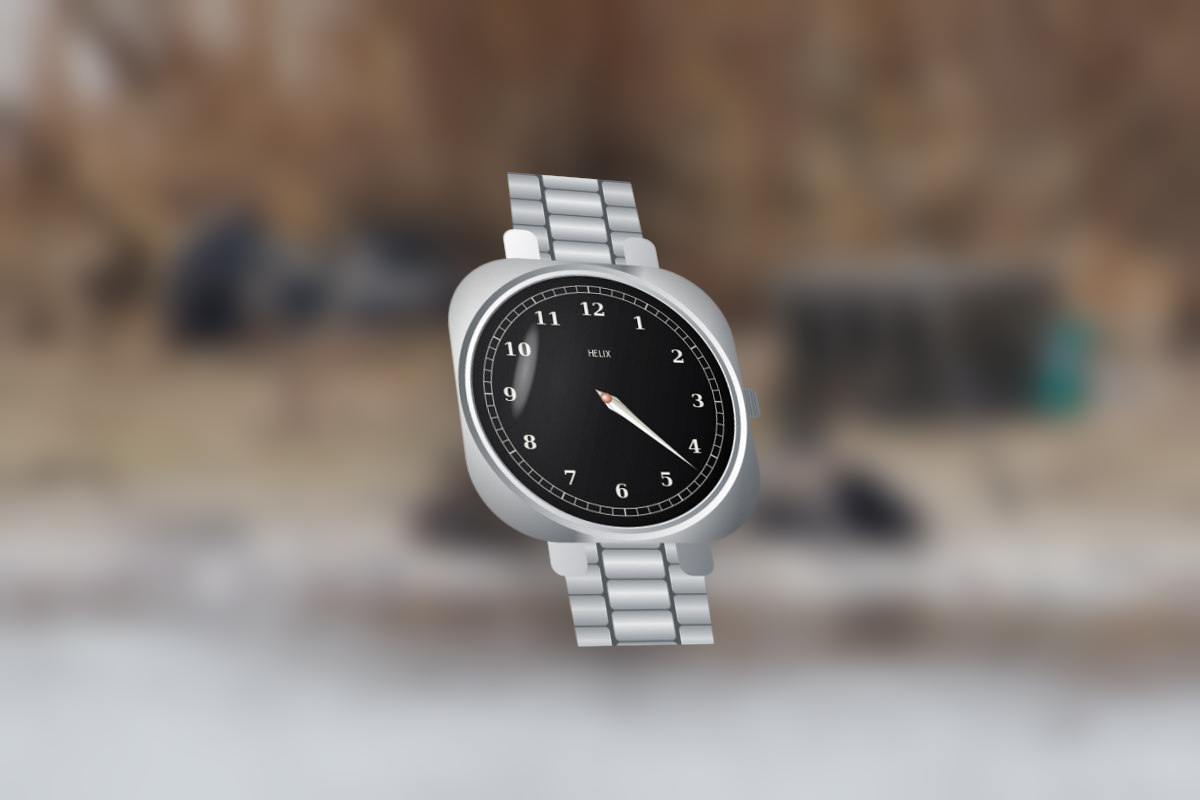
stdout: 4 h 22 min
